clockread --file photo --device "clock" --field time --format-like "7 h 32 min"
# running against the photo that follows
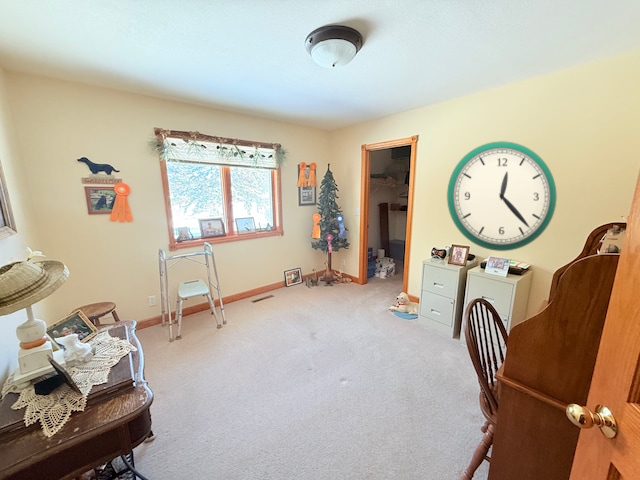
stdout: 12 h 23 min
